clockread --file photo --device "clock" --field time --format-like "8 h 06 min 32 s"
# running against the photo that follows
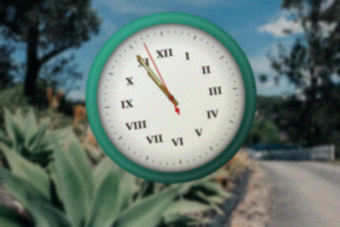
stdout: 10 h 54 min 57 s
